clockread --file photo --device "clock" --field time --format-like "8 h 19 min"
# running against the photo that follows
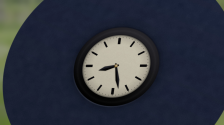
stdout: 8 h 28 min
